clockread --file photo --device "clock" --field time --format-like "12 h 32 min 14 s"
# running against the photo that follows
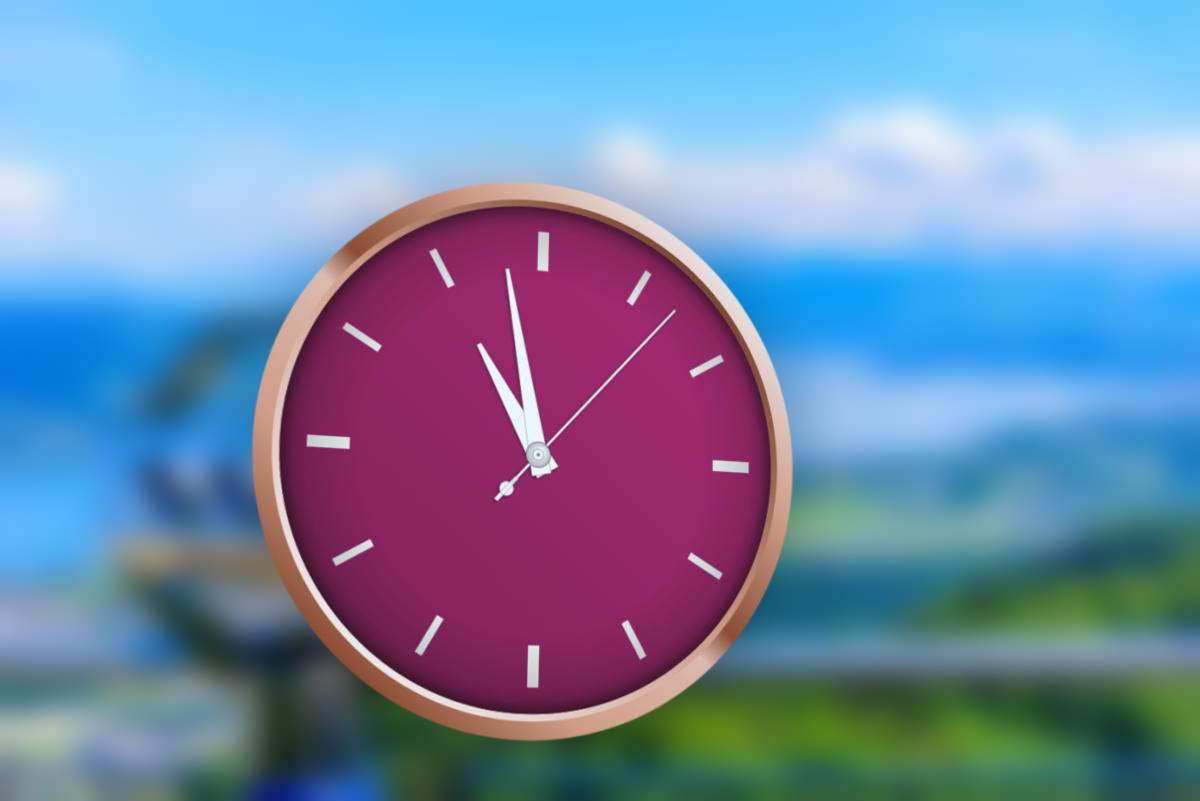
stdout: 10 h 58 min 07 s
